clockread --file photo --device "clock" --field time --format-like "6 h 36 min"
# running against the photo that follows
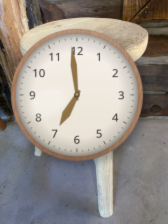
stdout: 6 h 59 min
